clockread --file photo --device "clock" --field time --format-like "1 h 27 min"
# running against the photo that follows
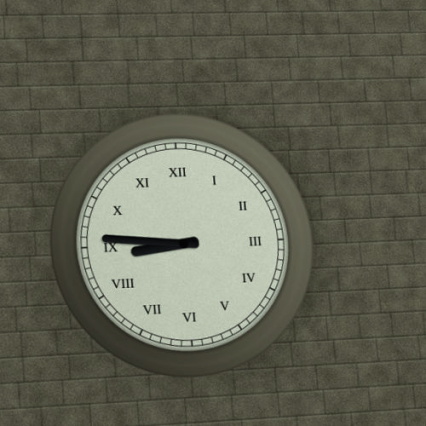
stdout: 8 h 46 min
